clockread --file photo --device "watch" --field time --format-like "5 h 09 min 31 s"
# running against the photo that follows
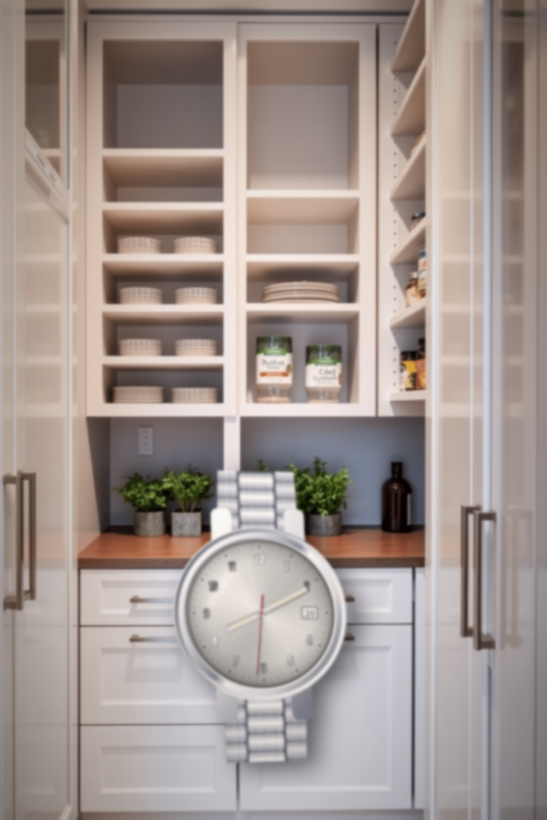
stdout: 8 h 10 min 31 s
